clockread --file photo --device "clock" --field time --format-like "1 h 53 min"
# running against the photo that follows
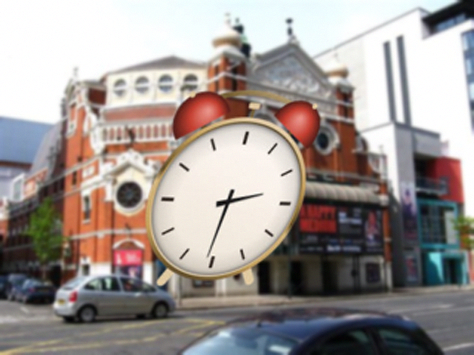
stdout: 2 h 31 min
